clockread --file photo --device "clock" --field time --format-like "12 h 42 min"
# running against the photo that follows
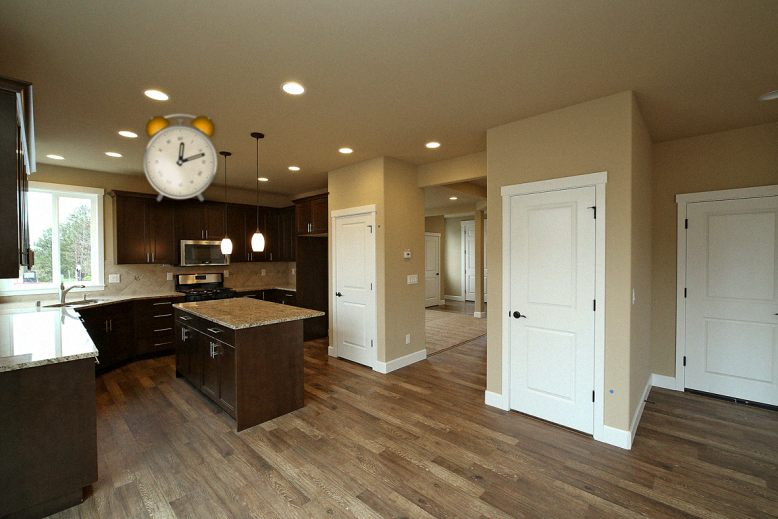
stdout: 12 h 12 min
